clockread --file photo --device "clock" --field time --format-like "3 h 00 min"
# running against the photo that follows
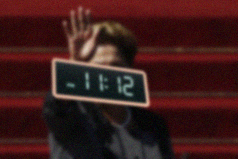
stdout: 11 h 12 min
